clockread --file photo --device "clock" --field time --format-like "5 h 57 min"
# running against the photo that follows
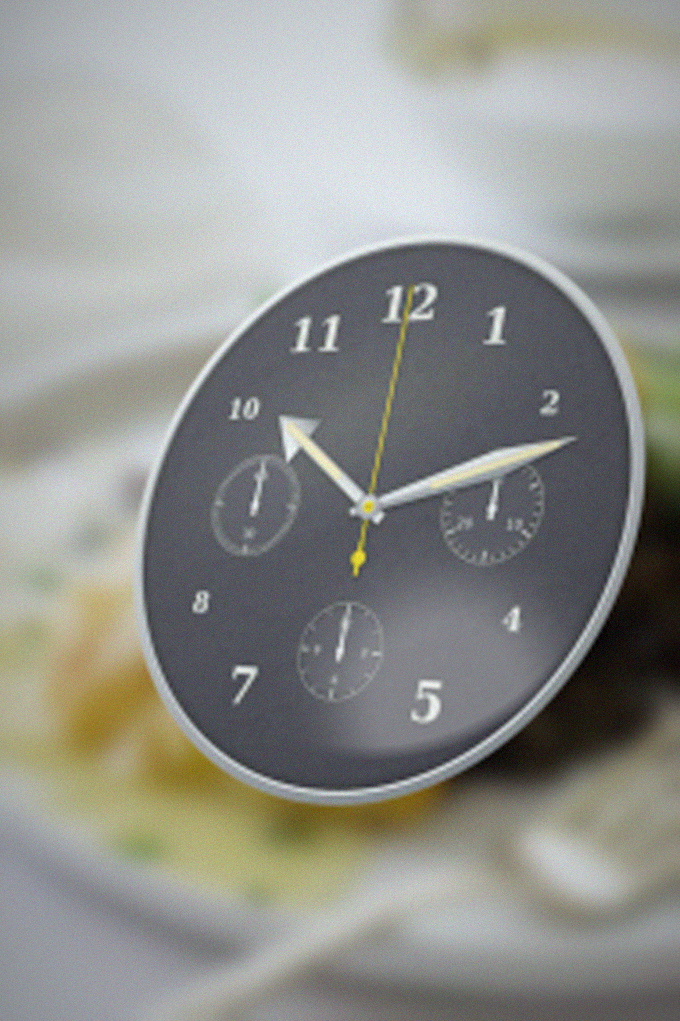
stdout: 10 h 12 min
